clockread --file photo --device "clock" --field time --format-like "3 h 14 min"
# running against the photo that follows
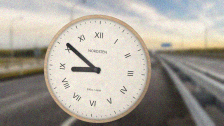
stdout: 8 h 51 min
